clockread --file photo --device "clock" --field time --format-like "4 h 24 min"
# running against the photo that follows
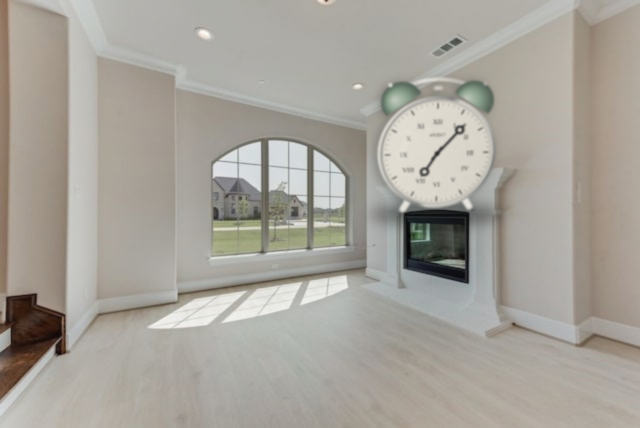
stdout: 7 h 07 min
